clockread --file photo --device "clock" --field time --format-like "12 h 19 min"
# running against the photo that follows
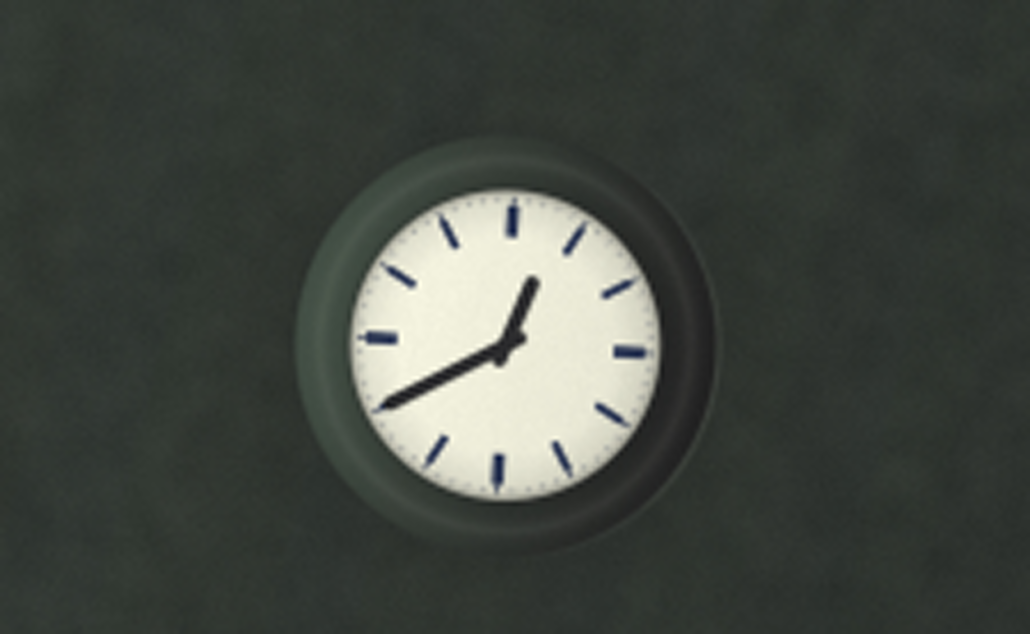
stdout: 12 h 40 min
